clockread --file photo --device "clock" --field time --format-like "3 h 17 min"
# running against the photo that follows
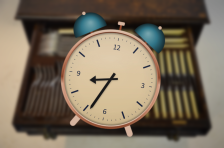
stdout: 8 h 34 min
